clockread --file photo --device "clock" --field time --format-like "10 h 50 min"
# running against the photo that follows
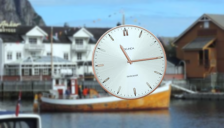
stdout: 11 h 15 min
